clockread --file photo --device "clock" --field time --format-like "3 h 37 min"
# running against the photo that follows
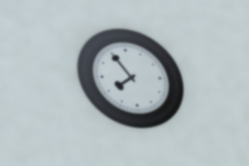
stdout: 7 h 55 min
